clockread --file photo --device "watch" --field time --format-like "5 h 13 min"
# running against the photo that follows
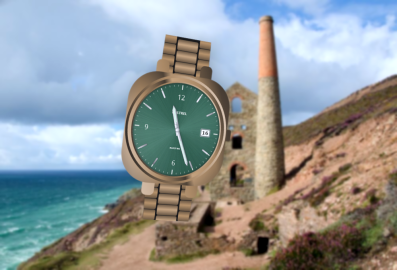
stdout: 11 h 26 min
